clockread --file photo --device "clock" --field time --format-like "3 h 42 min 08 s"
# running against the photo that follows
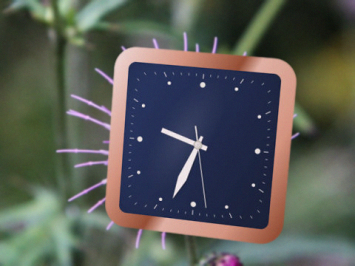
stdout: 9 h 33 min 28 s
